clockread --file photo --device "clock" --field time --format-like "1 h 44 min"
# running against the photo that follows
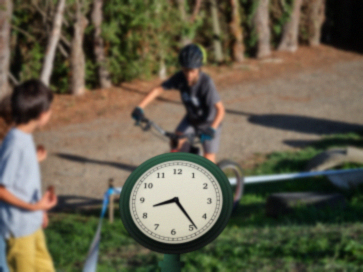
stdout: 8 h 24 min
